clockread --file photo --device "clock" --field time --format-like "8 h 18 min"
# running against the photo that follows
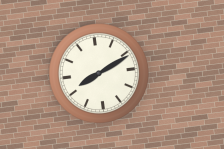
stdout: 8 h 11 min
